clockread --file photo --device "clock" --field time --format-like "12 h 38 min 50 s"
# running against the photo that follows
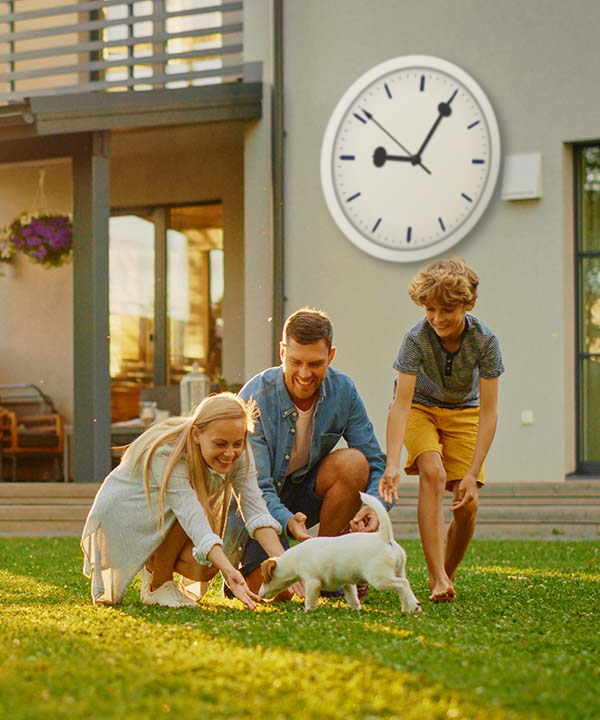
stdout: 9 h 04 min 51 s
